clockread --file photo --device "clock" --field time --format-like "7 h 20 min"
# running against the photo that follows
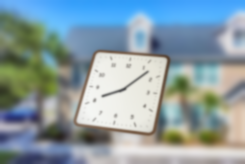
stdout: 8 h 07 min
